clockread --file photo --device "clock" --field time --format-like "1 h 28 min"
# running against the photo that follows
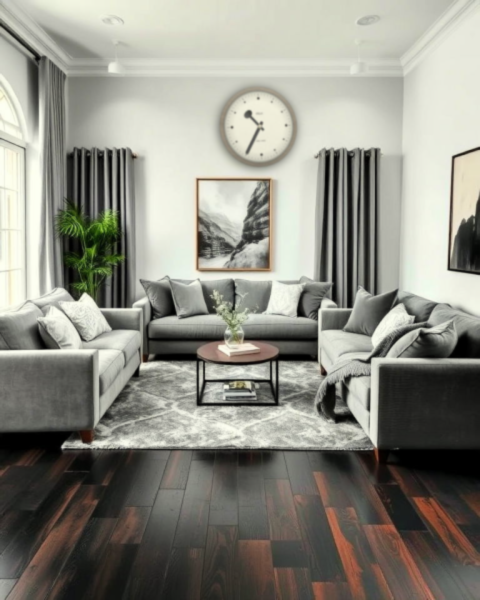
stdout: 10 h 35 min
